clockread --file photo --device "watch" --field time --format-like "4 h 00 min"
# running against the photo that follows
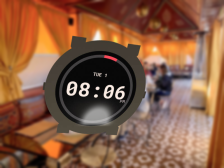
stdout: 8 h 06 min
